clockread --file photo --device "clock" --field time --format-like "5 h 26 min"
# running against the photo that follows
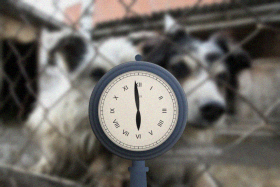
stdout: 5 h 59 min
